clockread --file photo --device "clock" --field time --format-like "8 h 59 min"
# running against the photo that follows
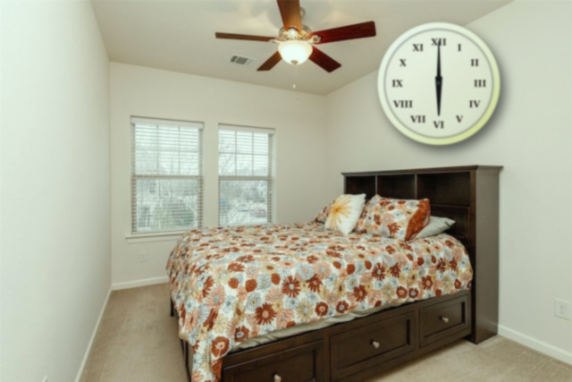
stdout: 6 h 00 min
